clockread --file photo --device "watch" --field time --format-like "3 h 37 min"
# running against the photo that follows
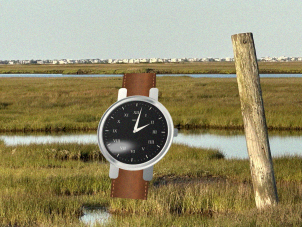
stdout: 2 h 02 min
